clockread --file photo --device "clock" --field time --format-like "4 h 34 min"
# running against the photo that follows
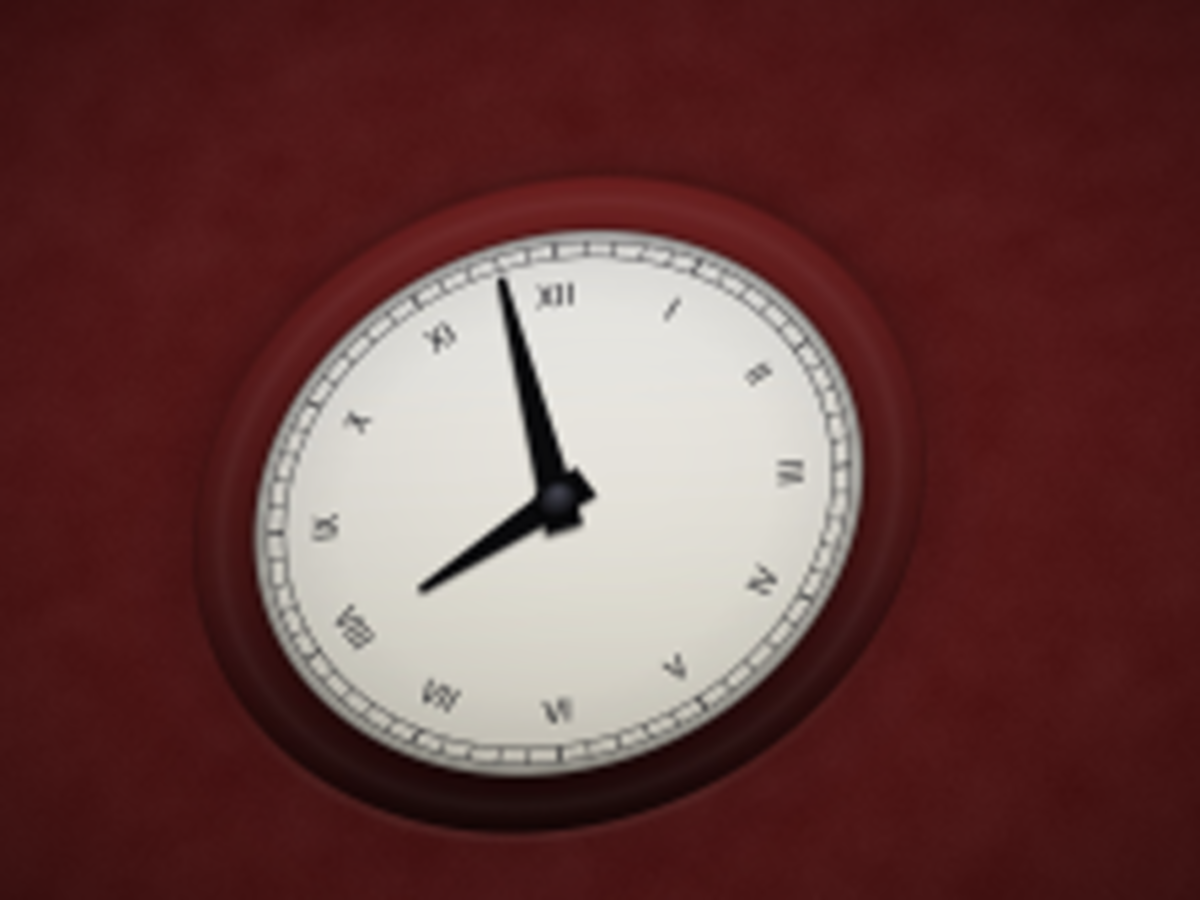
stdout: 7 h 58 min
